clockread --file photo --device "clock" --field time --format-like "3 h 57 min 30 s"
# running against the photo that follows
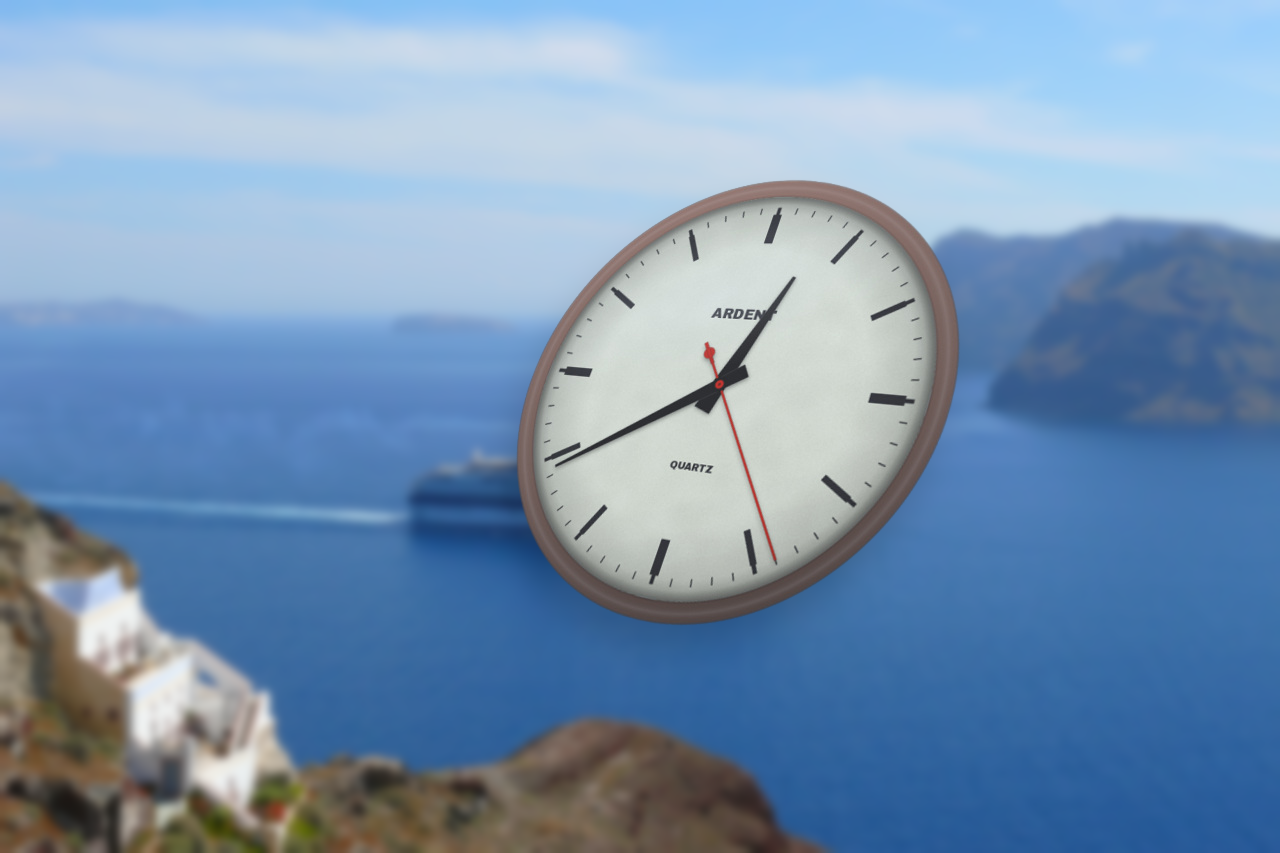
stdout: 12 h 39 min 24 s
